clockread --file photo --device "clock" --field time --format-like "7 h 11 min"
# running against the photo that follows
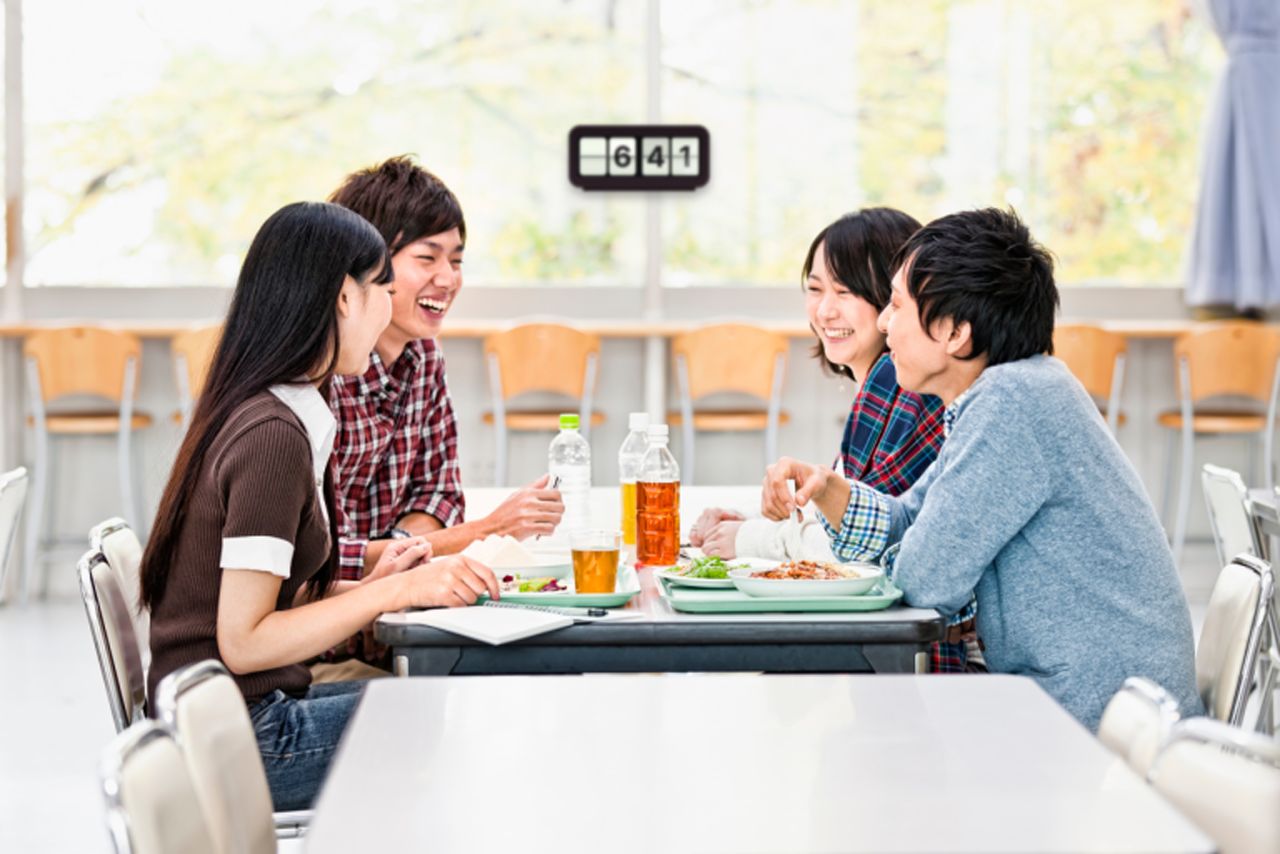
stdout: 6 h 41 min
